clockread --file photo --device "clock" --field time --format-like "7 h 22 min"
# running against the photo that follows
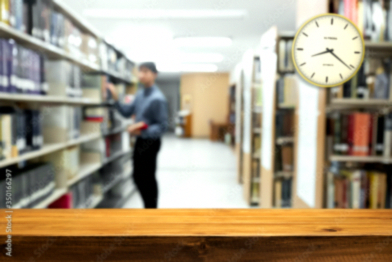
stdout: 8 h 21 min
